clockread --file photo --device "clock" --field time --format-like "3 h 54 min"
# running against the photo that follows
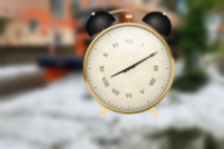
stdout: 8 h 10 min
